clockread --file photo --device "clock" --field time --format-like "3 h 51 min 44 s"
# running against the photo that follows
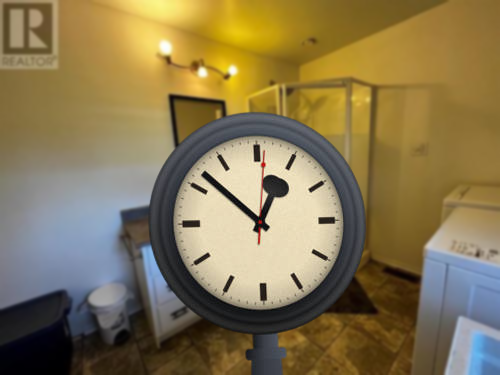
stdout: 12 h 52 min 01 s
